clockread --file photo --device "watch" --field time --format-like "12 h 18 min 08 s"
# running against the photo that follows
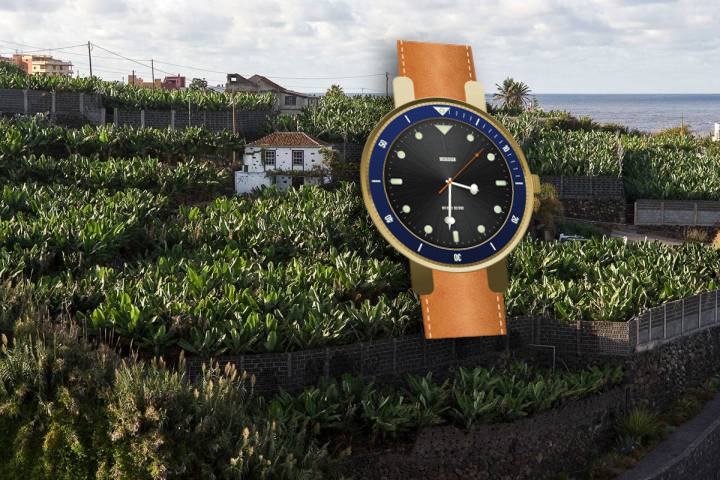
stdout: 3 h 31 min 08 s
